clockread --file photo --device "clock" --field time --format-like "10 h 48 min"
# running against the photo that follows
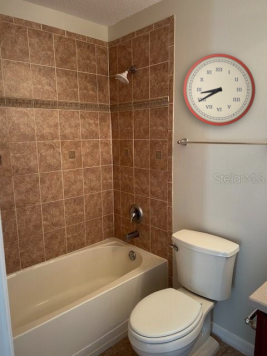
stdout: 8 h 40 min
